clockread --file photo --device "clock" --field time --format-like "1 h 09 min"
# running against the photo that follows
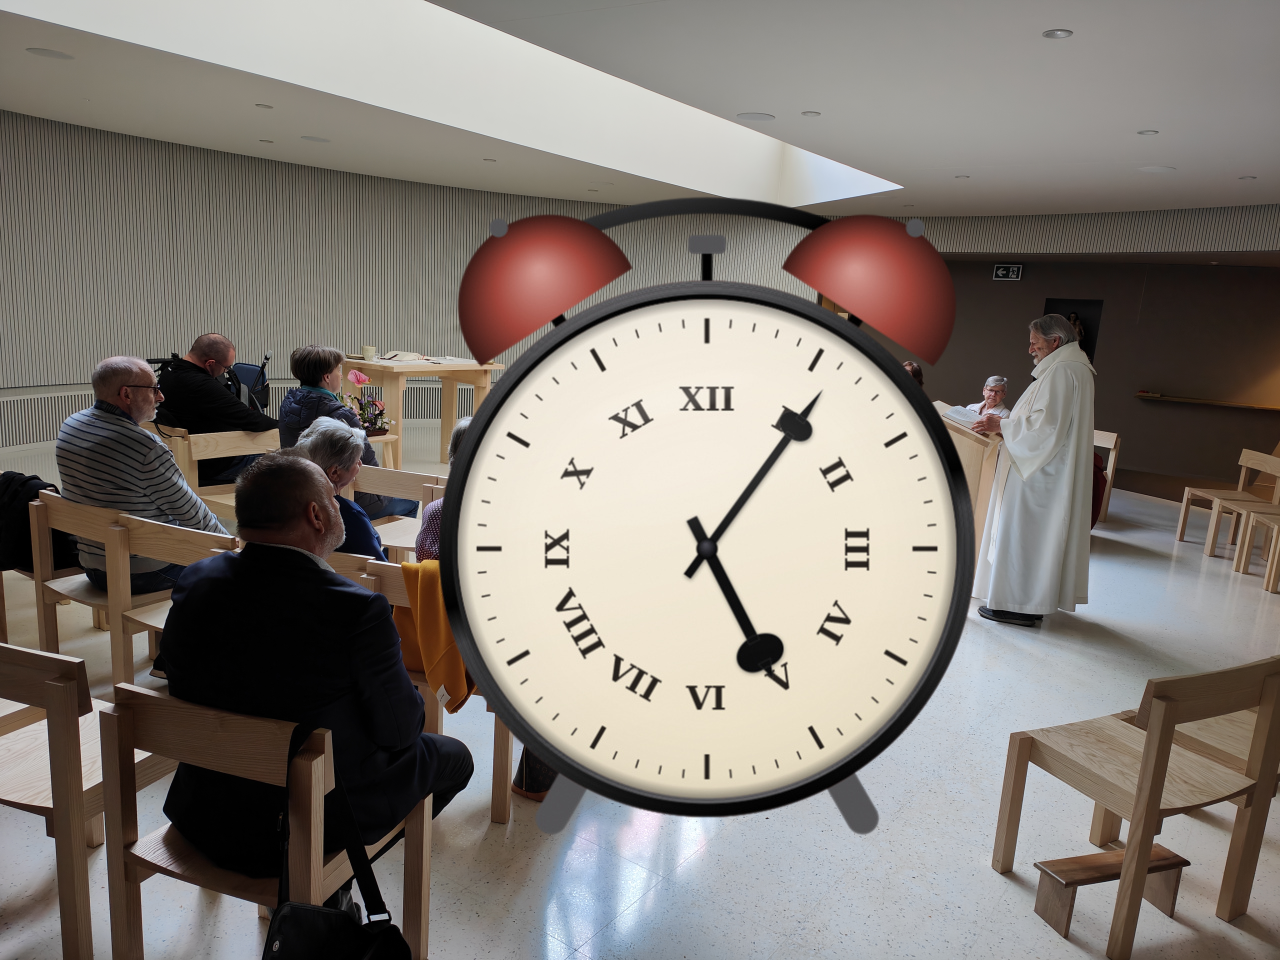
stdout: 5 h 06 min
